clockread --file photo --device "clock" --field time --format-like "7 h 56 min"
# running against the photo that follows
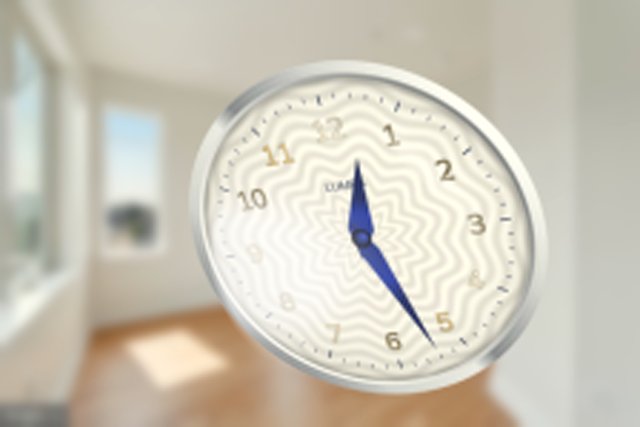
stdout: 12 h 27 min
